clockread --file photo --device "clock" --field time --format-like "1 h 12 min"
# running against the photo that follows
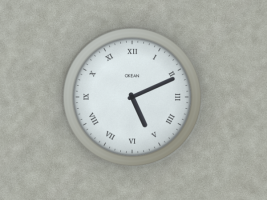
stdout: 5 h 11 min
